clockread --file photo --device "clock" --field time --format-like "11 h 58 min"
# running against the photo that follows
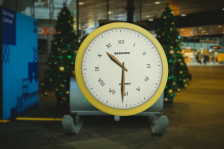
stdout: 10 h 31 min
